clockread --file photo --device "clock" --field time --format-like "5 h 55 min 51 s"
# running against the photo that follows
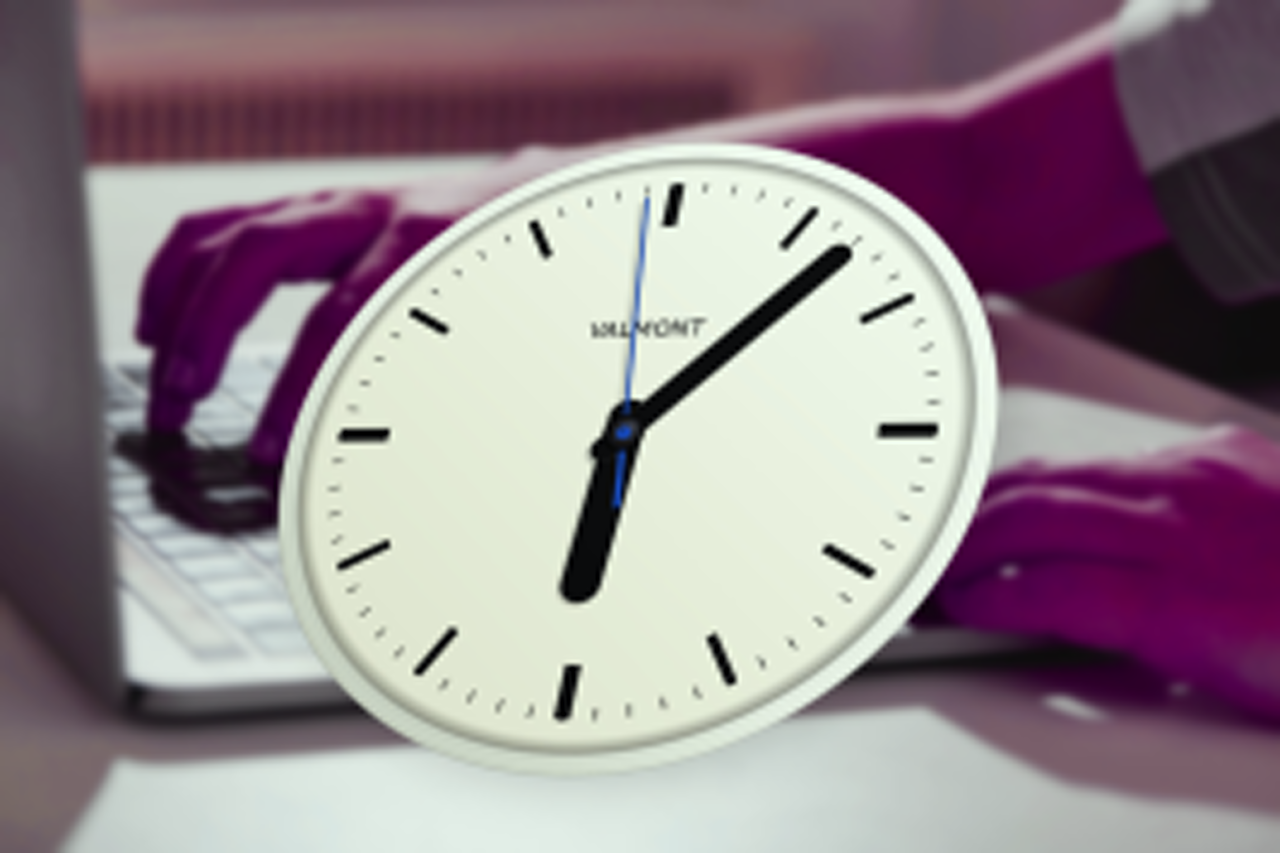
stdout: 6 h 06 min 59 s
